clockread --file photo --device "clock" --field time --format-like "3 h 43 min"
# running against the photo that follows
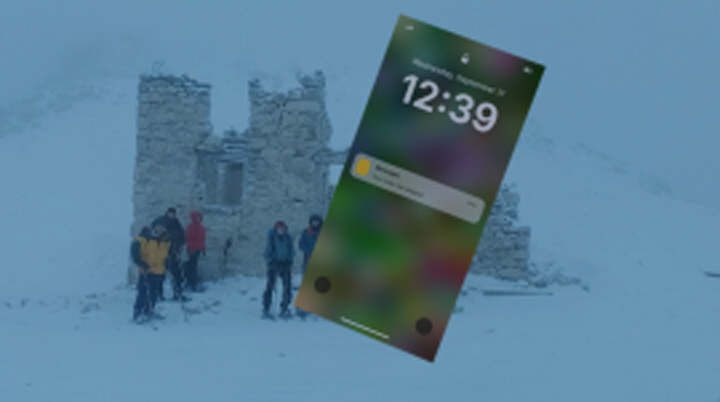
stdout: 12 h 39 min
